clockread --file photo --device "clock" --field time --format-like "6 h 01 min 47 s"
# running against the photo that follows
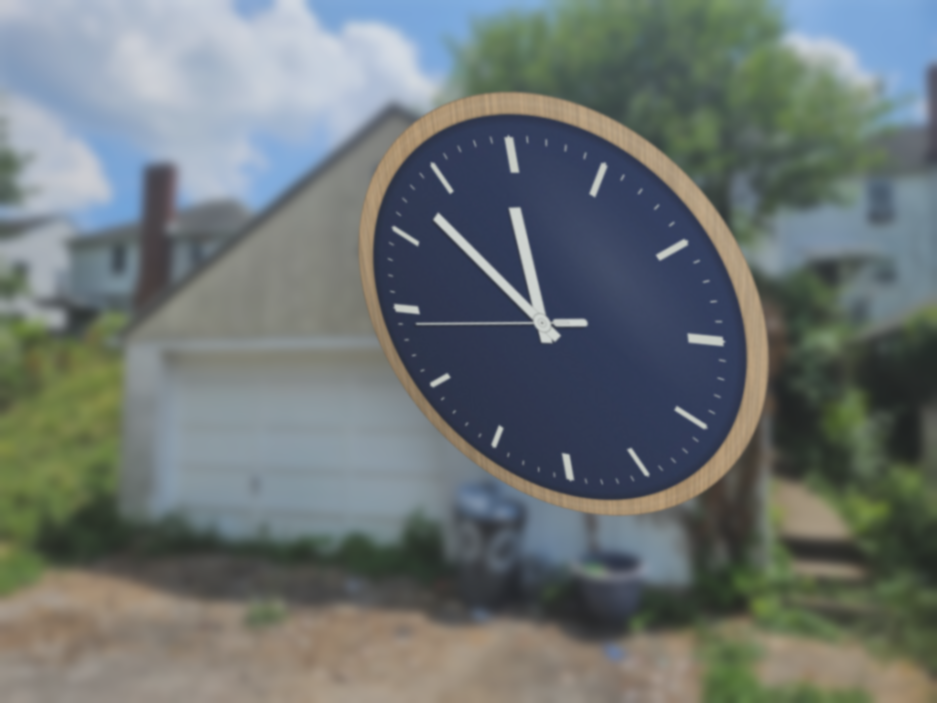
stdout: 11 h 52 min 44 s
